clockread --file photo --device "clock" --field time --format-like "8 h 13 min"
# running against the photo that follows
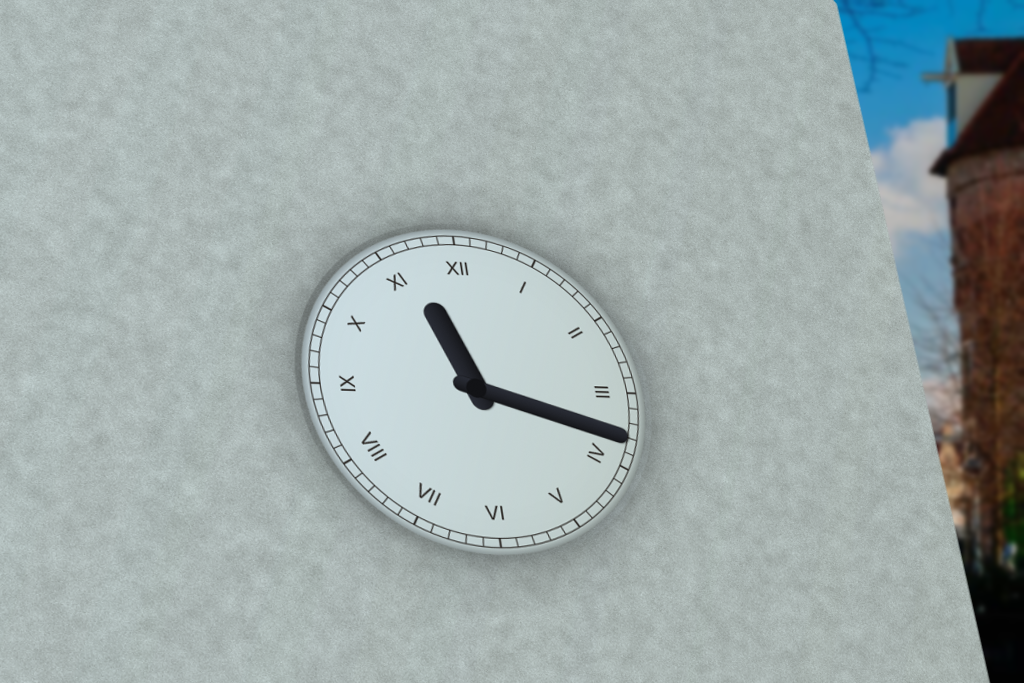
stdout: 11 h 18 min
